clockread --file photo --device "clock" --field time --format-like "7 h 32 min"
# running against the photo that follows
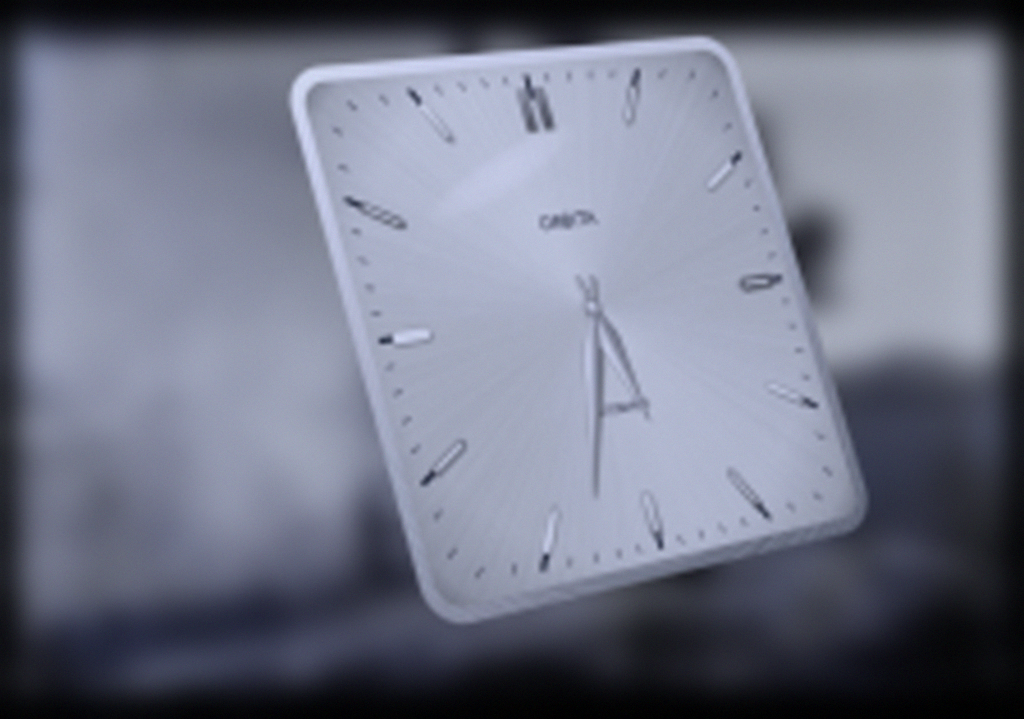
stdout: 5 h 33 min
